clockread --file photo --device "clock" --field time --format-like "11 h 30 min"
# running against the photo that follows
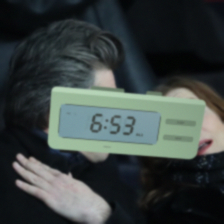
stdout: 6 h 53 min
